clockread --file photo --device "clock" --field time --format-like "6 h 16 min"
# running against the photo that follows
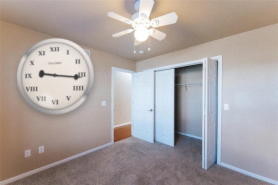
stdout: 9 h 16 min
